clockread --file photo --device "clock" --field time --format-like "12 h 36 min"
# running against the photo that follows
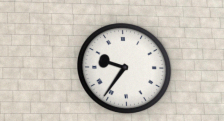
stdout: 9 h 36 min
